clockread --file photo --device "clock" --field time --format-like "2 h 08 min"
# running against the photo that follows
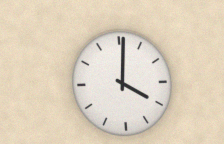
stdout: 4 h 01 min
